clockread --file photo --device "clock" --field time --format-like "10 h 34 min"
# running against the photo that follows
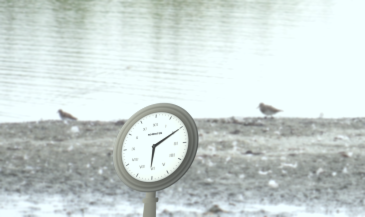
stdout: 6 h 10 min
